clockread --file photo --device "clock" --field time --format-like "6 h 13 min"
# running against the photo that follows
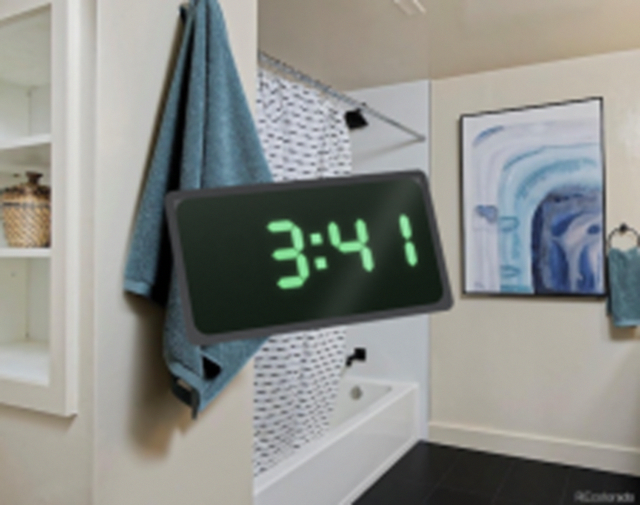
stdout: 3 h 41 min
